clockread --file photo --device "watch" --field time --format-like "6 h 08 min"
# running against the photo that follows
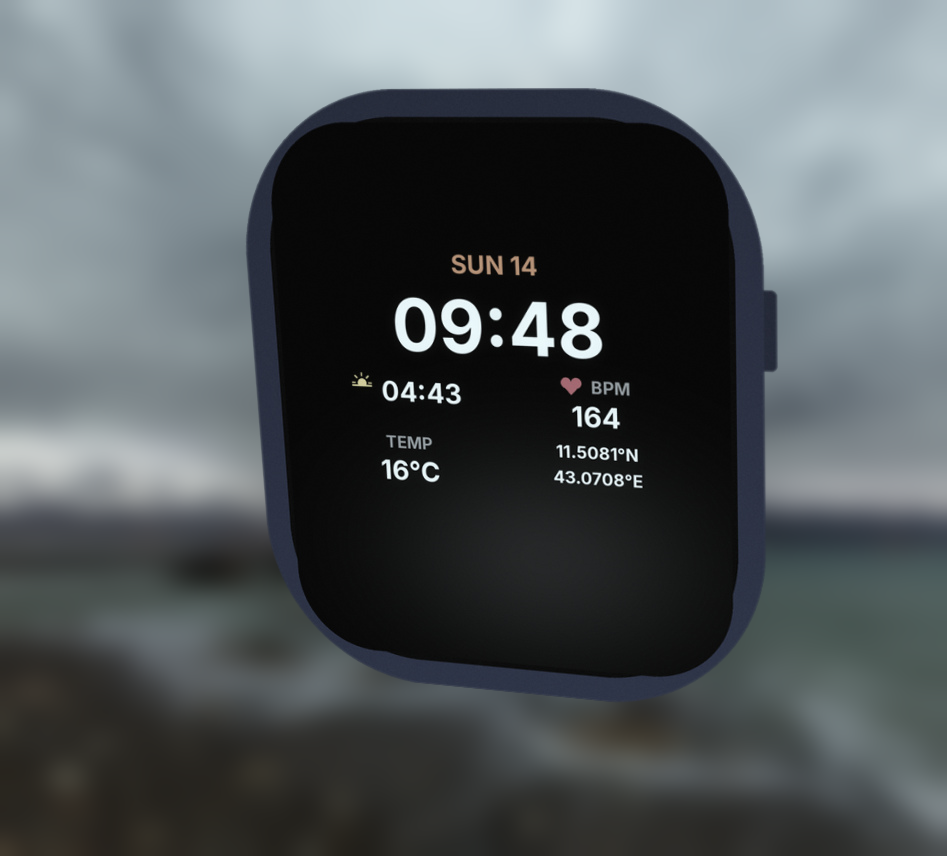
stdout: 9 h 48 min
